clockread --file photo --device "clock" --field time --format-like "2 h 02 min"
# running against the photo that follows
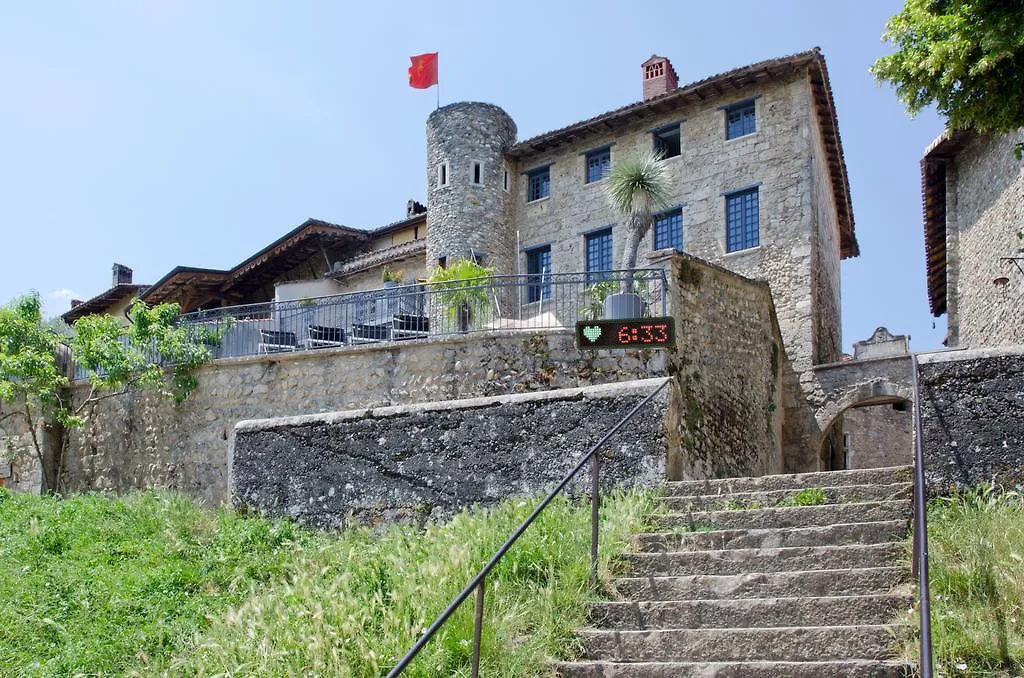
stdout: 6 h 33 min
